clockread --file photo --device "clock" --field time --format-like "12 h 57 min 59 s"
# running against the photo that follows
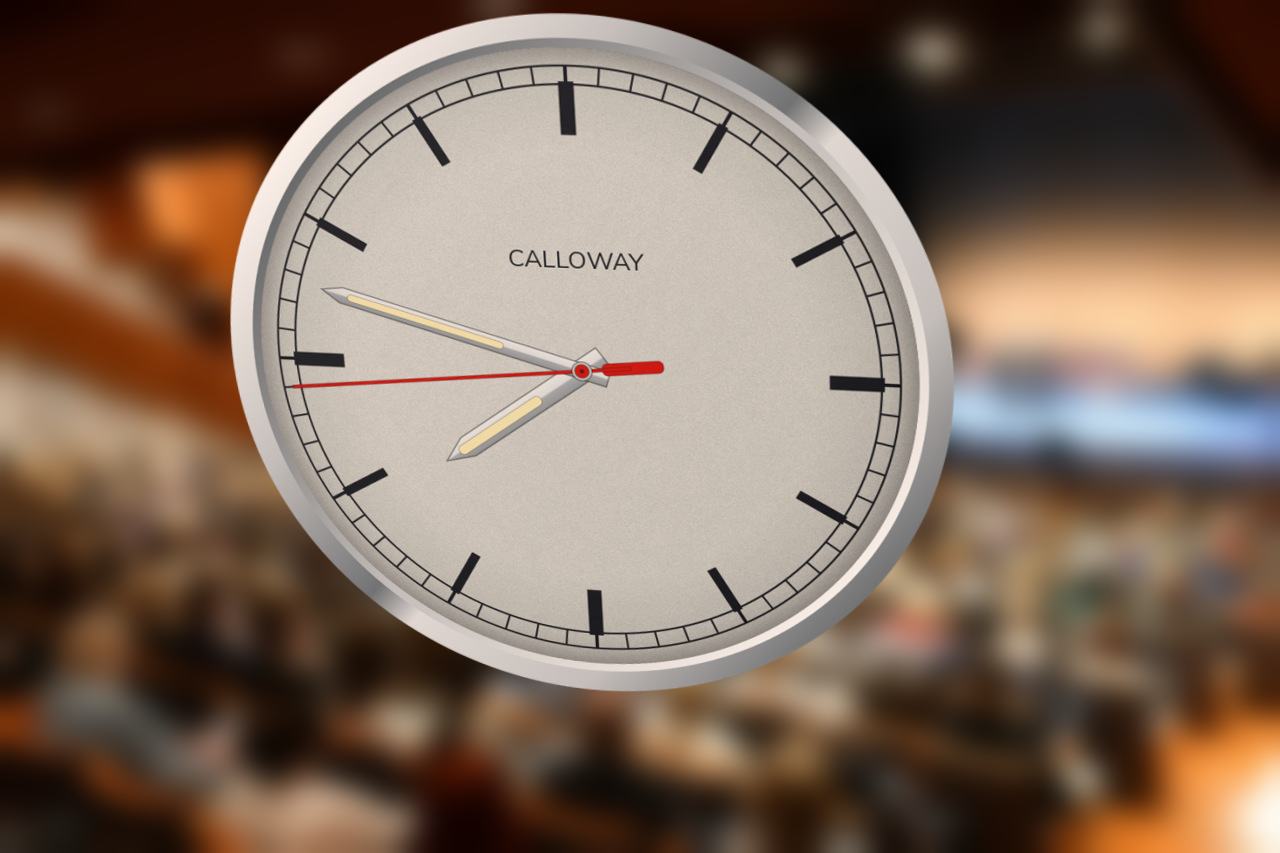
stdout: 7 h 47 min 44 s
